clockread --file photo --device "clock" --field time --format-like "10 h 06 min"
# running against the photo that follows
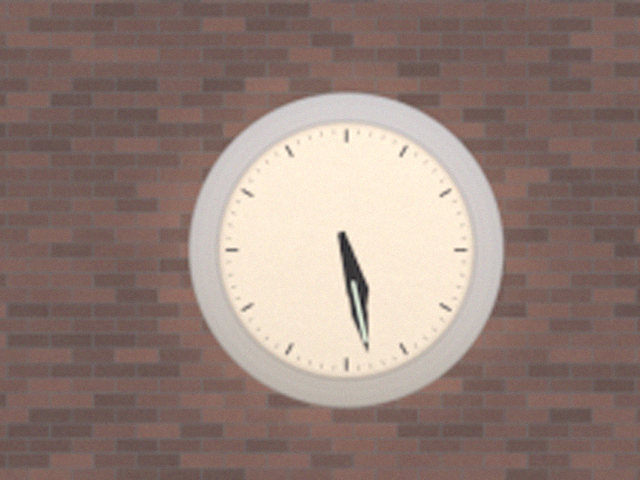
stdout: 5 h 28 min
